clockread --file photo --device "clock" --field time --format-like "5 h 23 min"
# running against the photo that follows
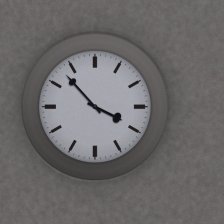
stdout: 3 h 53 min
